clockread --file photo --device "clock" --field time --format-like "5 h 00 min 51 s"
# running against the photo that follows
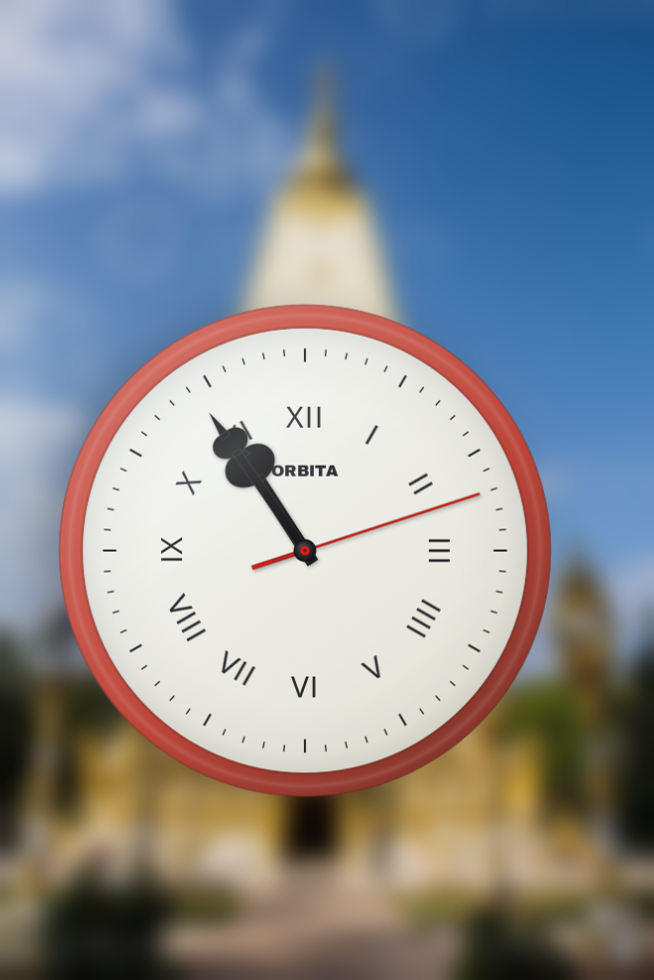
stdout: 10 h 54 min 12 s
